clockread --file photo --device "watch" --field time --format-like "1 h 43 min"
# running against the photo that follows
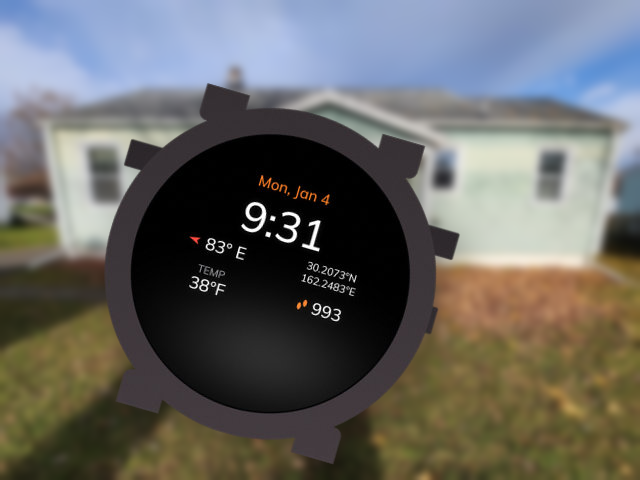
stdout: 9 h 31 min
